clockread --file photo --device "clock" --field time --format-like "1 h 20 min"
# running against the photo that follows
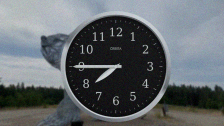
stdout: 7 h 45 min
